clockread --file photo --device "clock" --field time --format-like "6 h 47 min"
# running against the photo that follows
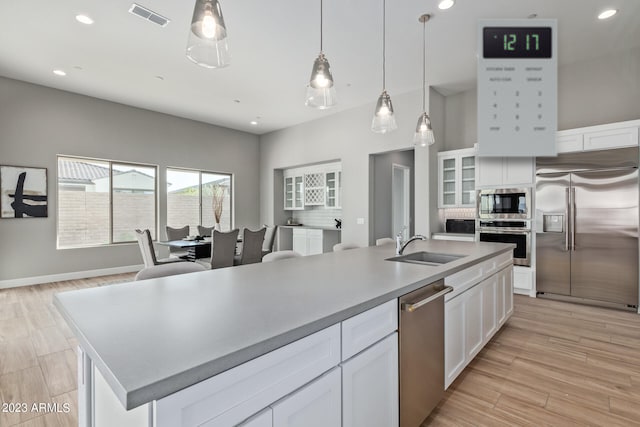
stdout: 12 h 17 min
